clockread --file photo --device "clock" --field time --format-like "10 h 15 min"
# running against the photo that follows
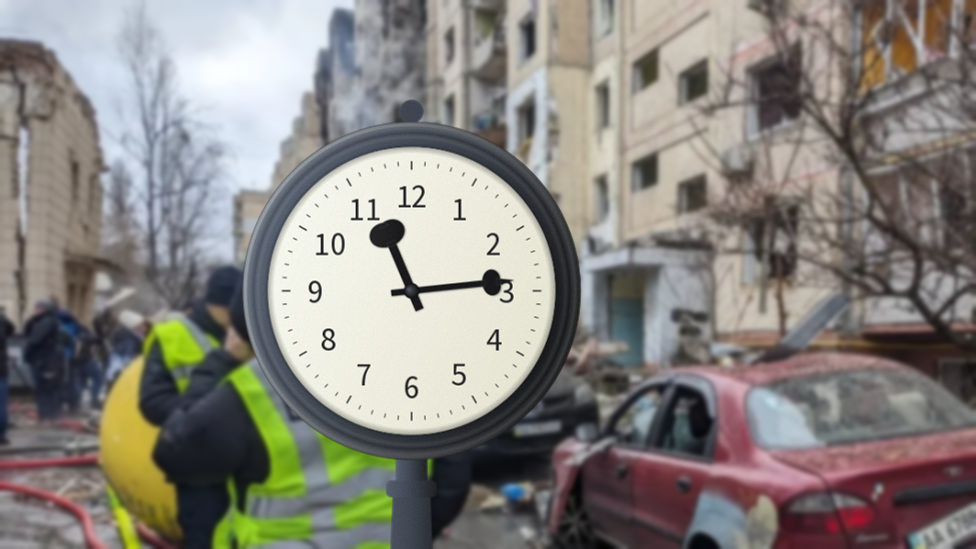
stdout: 11 h 14 min
